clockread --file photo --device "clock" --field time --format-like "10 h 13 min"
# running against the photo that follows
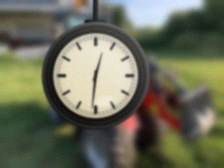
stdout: 12 h 31 min
